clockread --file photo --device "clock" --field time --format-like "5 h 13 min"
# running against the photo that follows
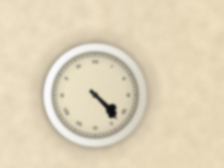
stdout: 4 h 23 min
